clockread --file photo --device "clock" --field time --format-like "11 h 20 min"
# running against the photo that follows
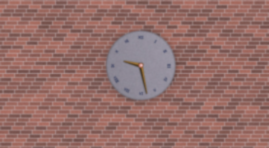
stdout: 9 h 28 min
